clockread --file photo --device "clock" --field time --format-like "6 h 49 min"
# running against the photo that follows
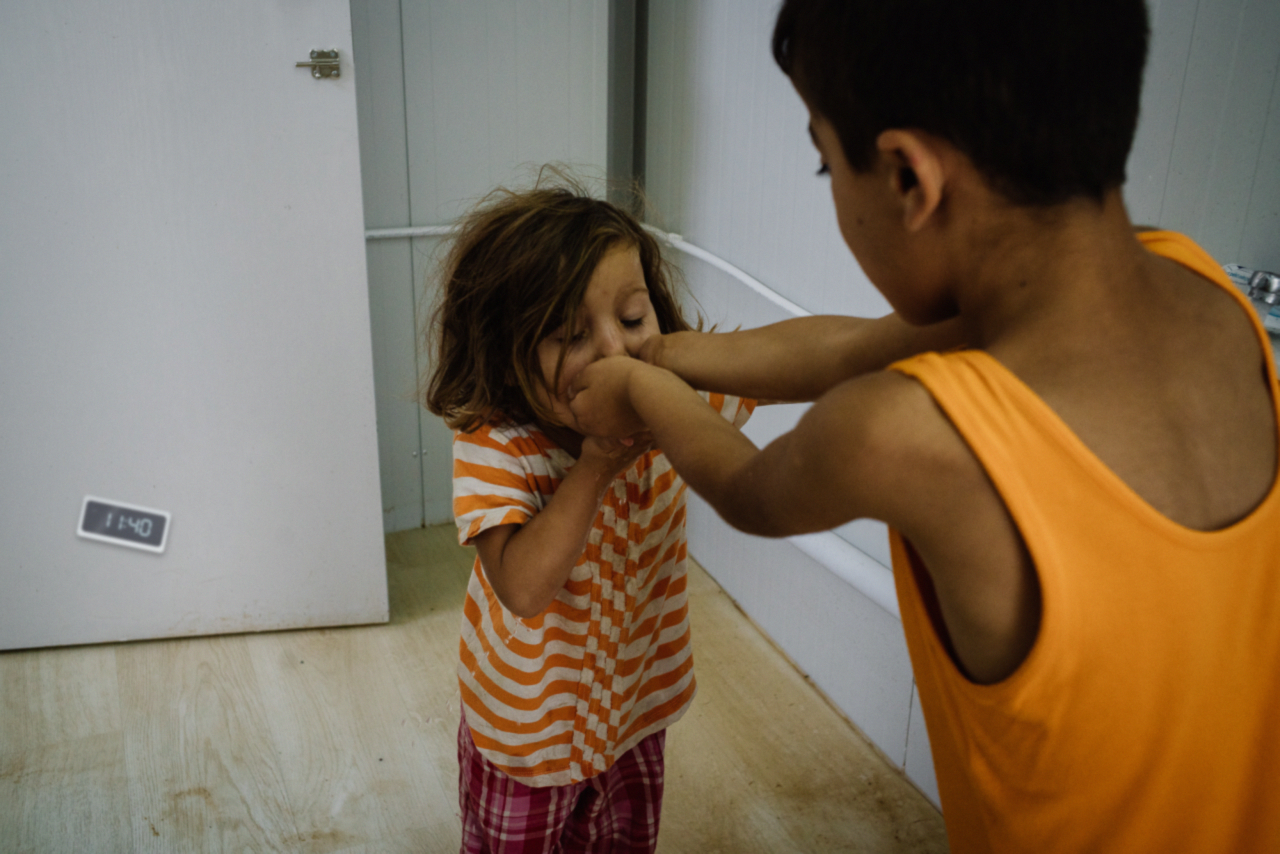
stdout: 11 h 40 min
